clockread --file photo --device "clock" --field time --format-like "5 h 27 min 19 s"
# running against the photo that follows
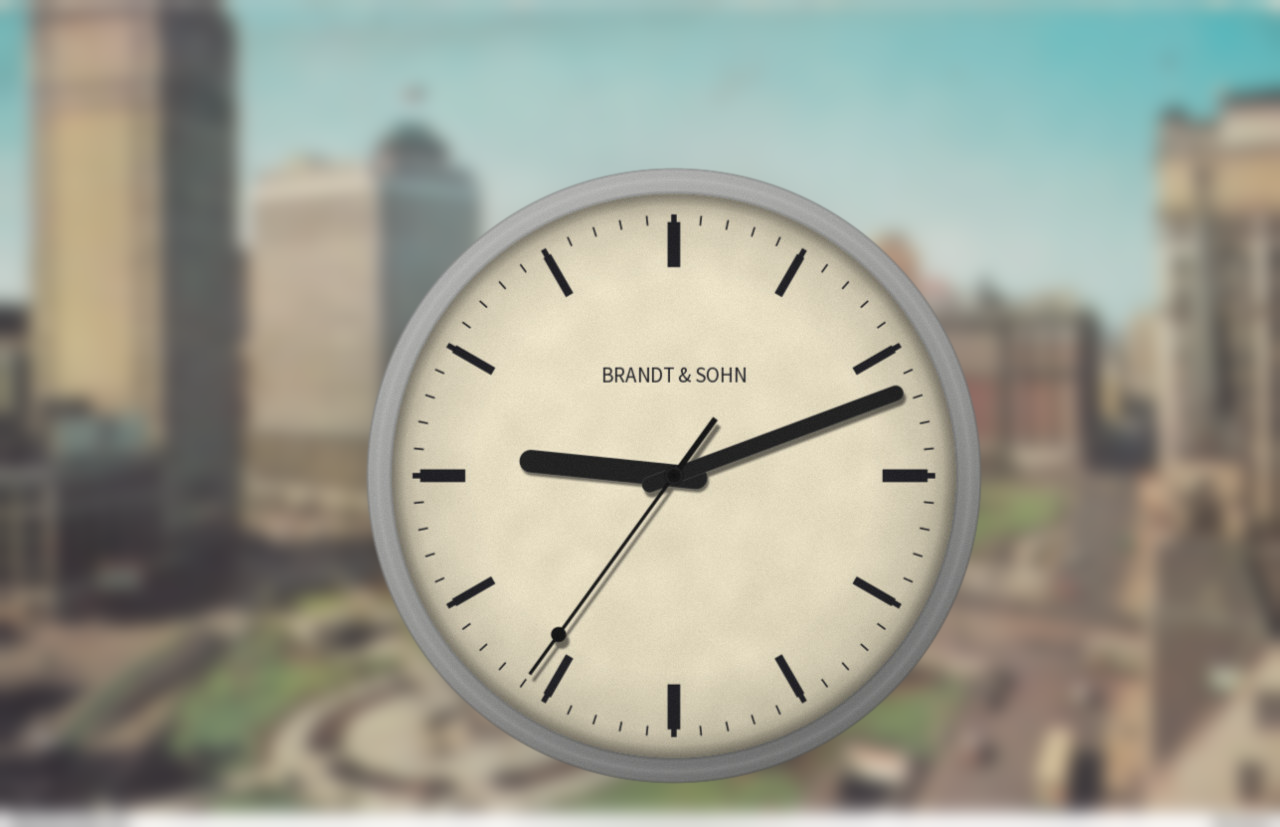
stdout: 9 h 11 min 36 s
